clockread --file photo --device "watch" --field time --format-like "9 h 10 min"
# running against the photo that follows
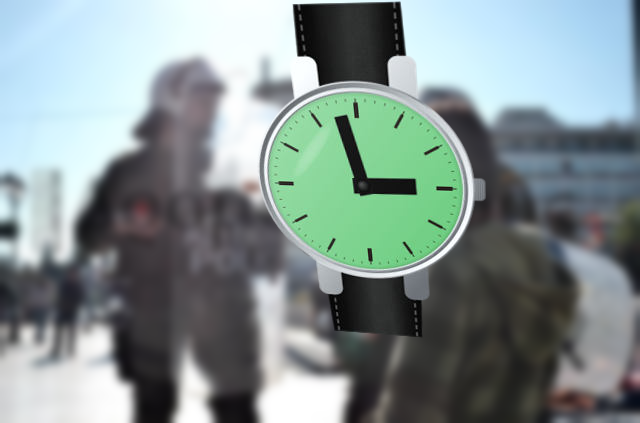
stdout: 2 h 58 min
